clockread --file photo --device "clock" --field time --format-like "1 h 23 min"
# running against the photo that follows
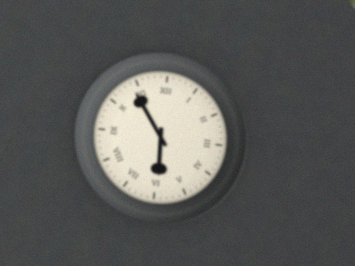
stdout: 5 h 54 min
